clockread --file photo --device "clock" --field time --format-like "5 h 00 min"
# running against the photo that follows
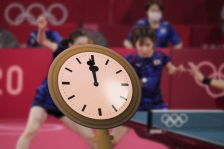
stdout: 11 h 59 min
